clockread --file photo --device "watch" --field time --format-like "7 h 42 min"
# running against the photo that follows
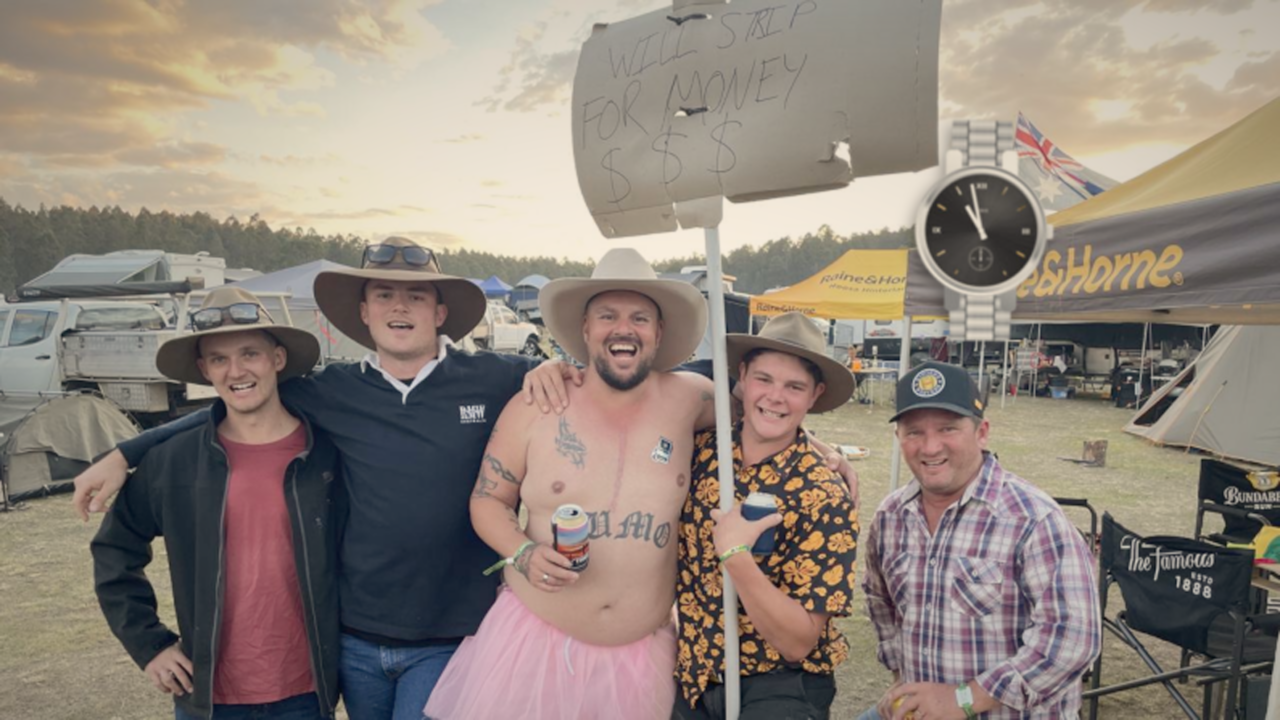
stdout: 10 h 58 min
